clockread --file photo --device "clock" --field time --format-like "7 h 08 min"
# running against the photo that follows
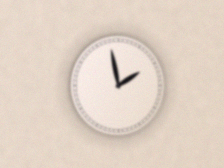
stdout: 1 h 58 min
